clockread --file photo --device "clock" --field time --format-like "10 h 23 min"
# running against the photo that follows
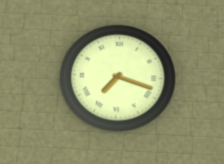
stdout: 7 h 18 min
